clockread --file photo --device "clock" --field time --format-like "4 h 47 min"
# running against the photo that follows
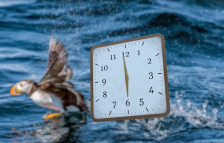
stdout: 5 h 59 min
